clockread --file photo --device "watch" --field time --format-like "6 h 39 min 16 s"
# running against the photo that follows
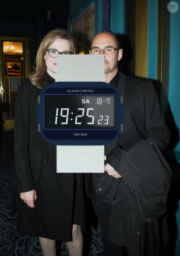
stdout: 19 h 25 min 23 s
